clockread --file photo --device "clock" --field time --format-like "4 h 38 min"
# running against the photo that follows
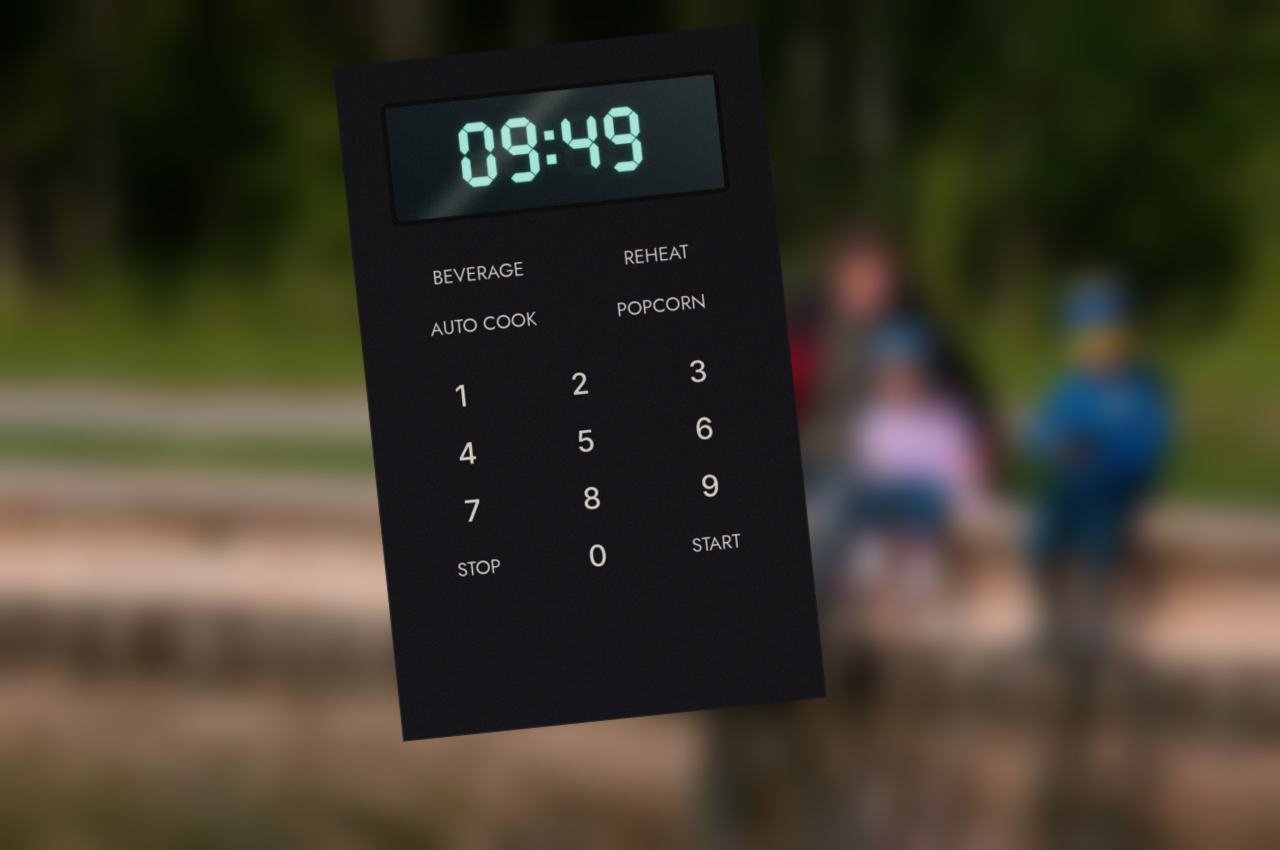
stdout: 9 h 49 min
